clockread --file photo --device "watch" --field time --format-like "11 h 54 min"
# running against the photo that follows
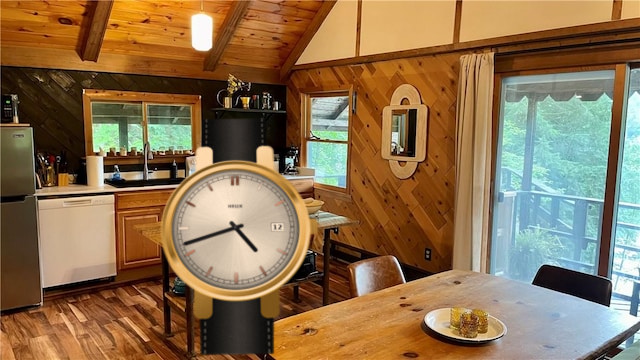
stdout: 4 h 42 min
